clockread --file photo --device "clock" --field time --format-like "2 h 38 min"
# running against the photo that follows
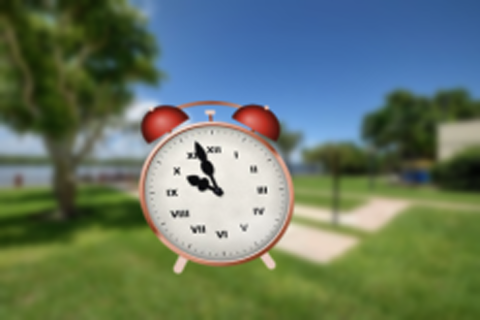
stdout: 9 h 57 min
